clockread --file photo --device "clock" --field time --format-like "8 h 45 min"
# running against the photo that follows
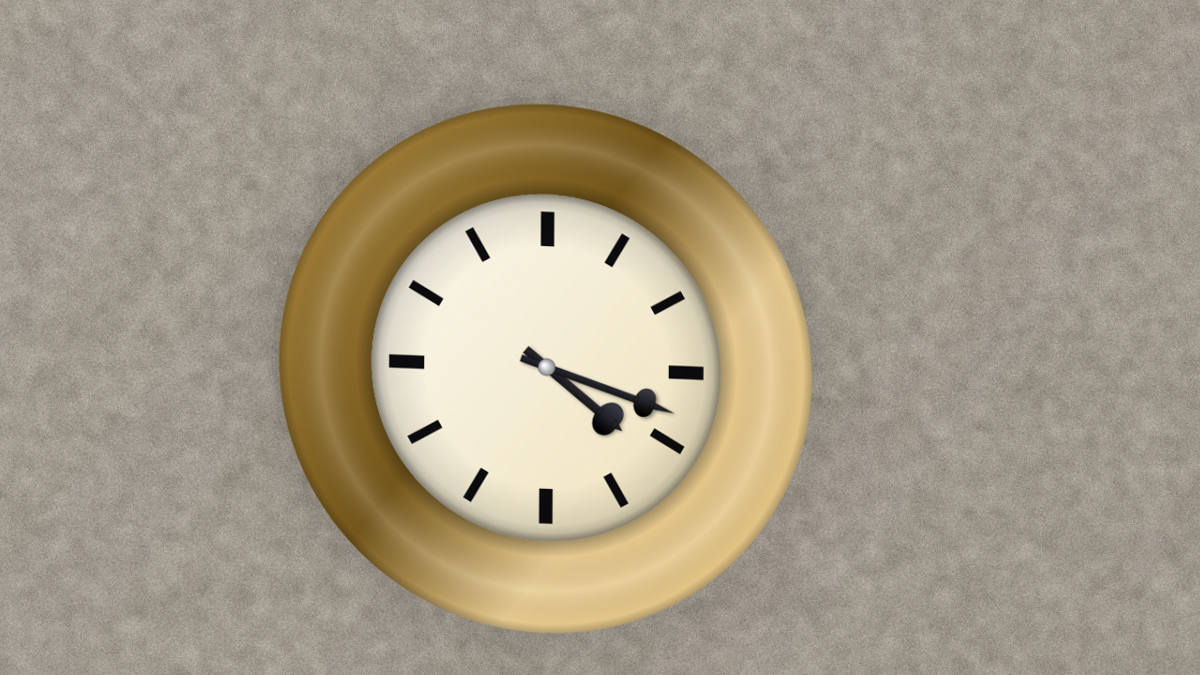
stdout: 4 h 18 min
